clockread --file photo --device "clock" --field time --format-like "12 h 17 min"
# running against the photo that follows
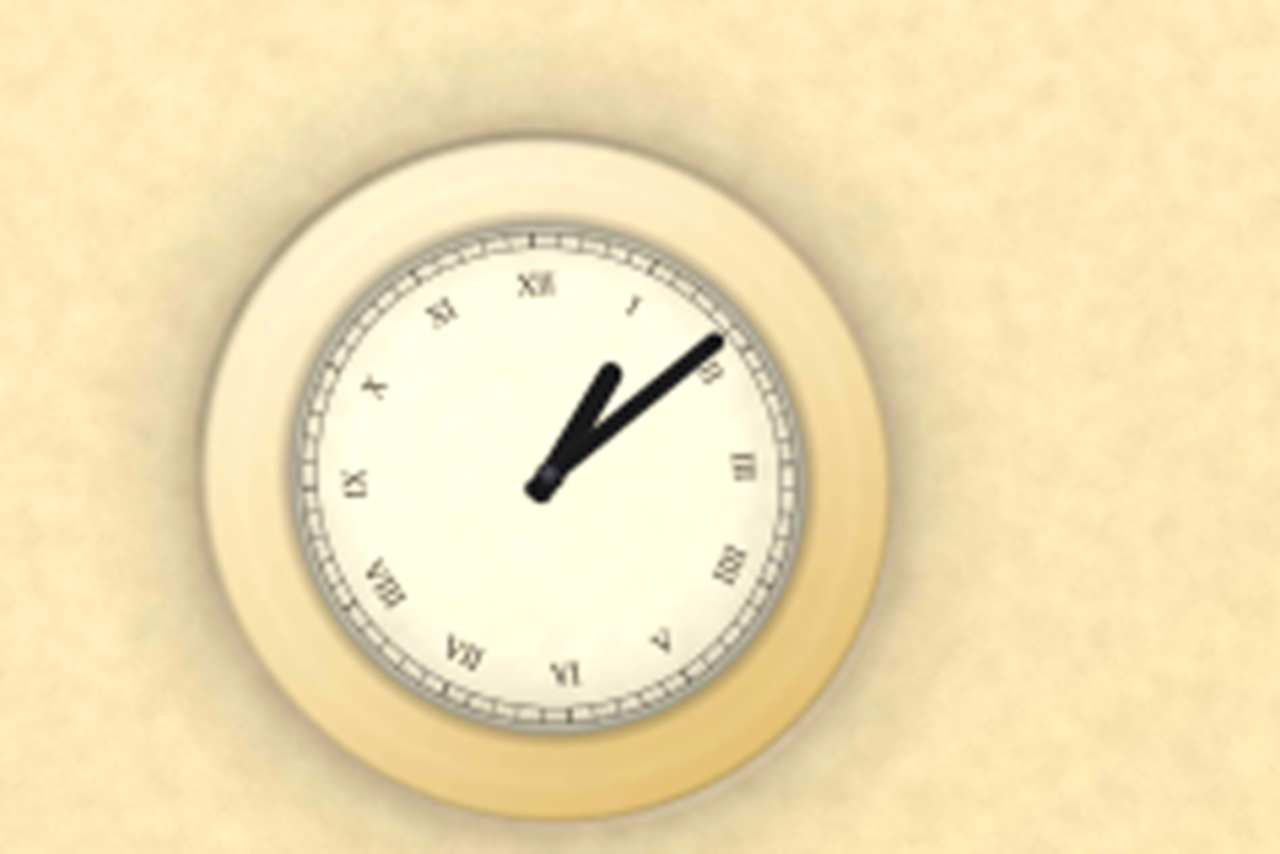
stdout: 1 h 09 min
